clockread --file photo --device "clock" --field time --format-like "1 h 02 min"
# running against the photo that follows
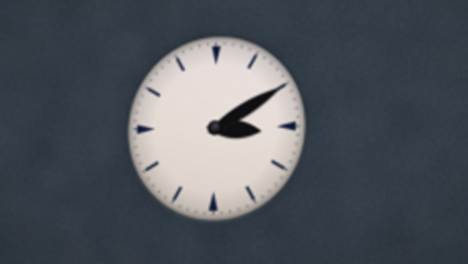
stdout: 3 h 10 min
